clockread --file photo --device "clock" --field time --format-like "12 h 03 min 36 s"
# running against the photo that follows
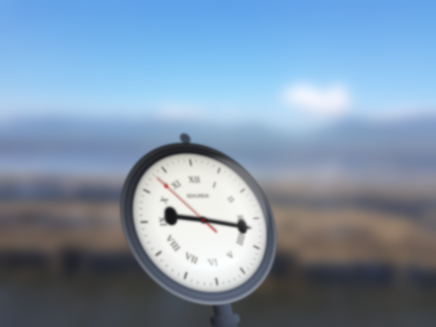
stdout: 9 h 16 min 53 s
